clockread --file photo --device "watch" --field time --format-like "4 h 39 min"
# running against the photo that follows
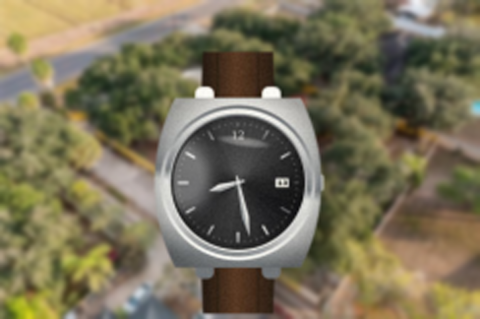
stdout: 8 h 28 min
